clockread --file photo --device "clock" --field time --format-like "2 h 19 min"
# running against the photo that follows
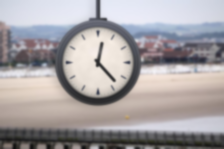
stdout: 12 h 23 min
